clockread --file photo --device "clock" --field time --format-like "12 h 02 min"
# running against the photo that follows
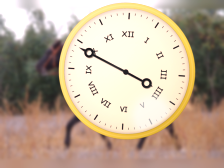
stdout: 3 h 49 min
